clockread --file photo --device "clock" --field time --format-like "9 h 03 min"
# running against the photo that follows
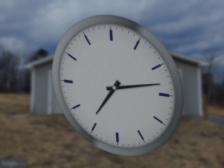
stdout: 7 h 13 min
